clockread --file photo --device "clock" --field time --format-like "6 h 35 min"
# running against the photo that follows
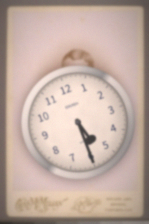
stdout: 5 h 30 min
